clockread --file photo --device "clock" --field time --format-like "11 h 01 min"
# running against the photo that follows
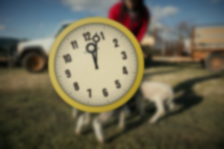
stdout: 12 h 03 min
